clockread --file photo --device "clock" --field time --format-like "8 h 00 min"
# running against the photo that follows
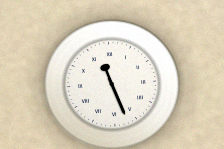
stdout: 11 h 27 min
